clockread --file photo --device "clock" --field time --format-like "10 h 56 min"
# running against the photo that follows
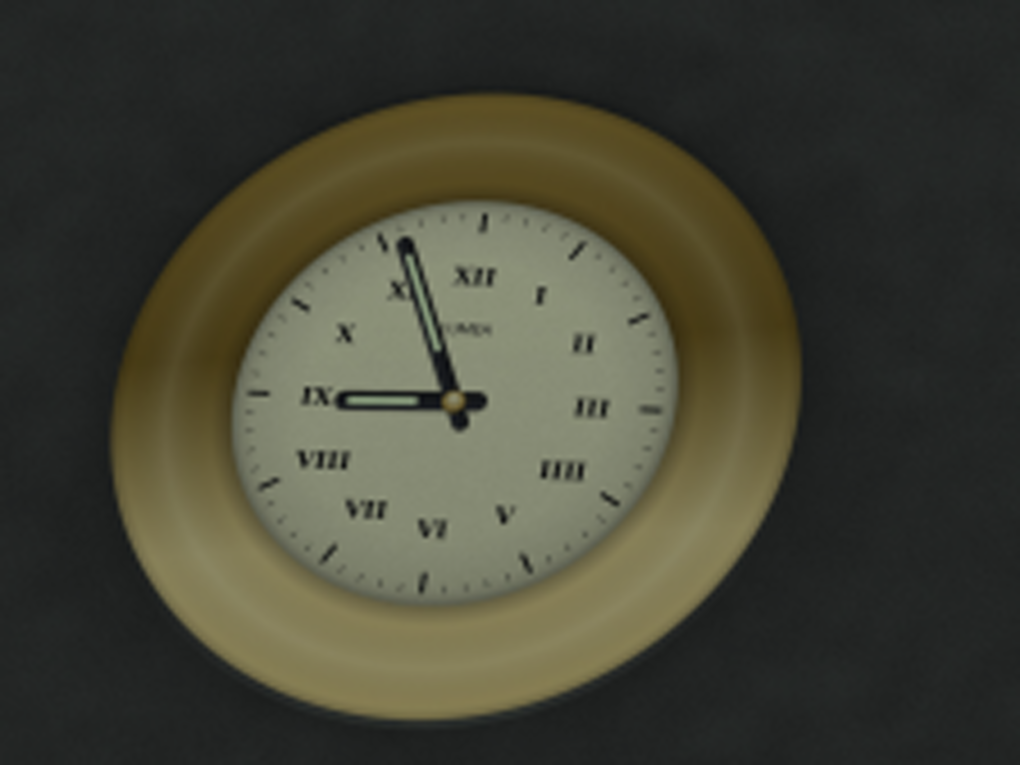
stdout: 8 h 56 min
